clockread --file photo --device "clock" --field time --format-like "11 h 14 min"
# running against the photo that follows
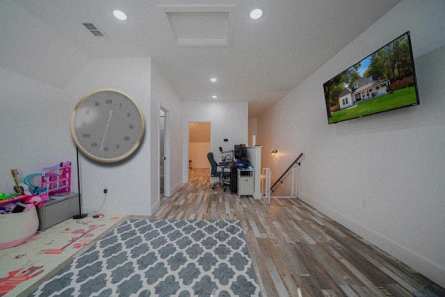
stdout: 12 h 32 min
